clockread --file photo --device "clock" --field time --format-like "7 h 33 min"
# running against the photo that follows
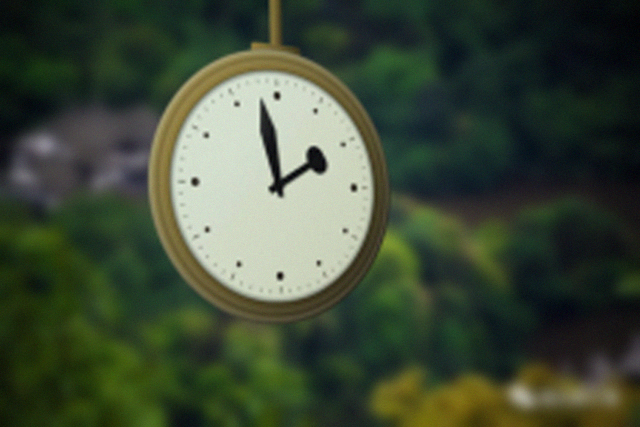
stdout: 1 h 58 min
